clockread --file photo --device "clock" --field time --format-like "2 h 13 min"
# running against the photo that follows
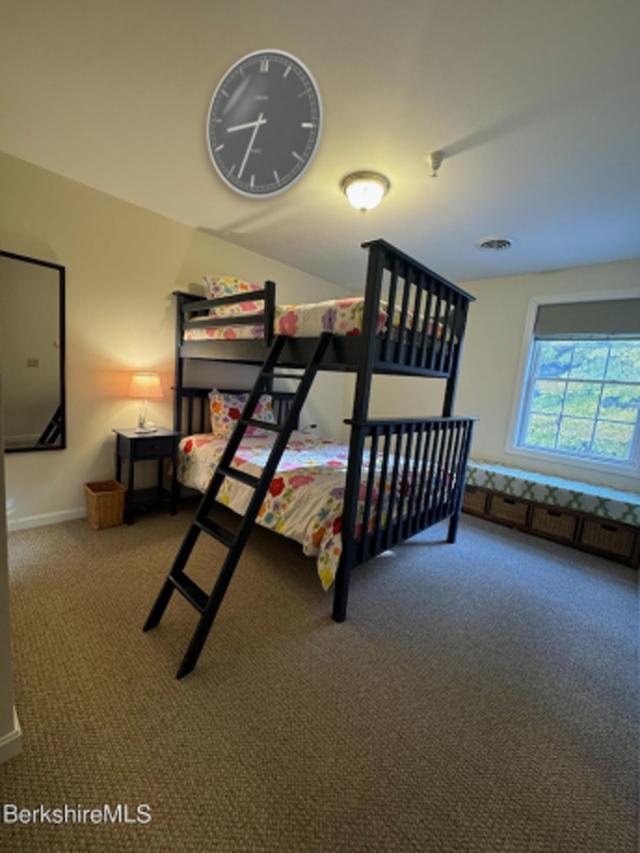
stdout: 8 h 33 min
